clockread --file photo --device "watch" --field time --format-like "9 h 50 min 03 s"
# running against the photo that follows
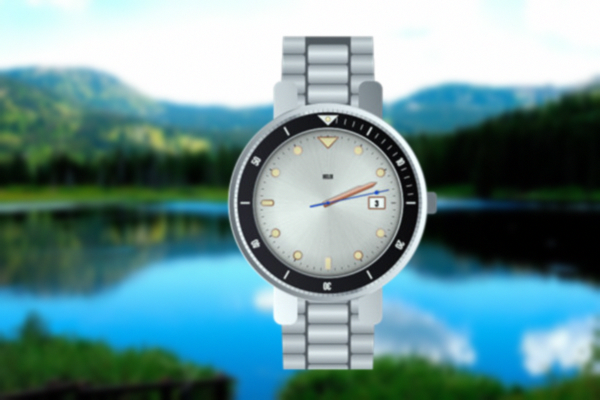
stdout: 2 h 11 min 13 s
